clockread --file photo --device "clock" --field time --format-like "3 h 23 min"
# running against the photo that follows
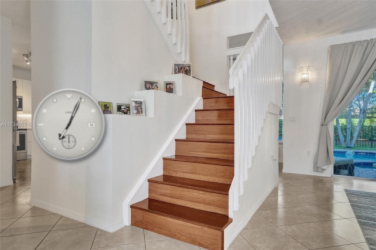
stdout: 7 h 04 min
